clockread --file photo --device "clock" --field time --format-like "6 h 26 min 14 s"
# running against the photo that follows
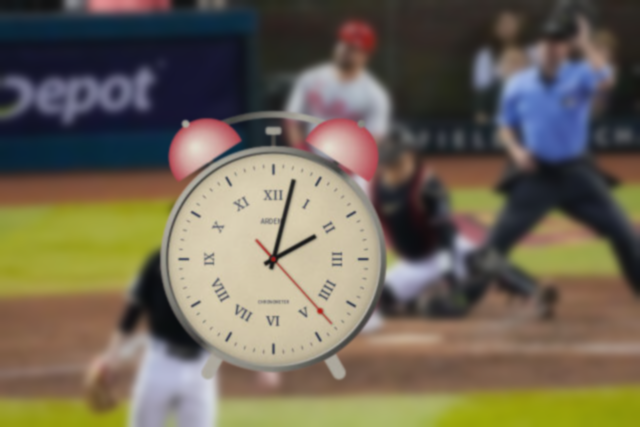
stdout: 2 h 02 min 23 s
